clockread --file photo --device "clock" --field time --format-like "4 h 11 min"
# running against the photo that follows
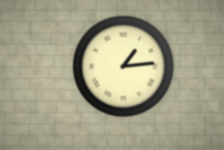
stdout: 1 h 14 min
